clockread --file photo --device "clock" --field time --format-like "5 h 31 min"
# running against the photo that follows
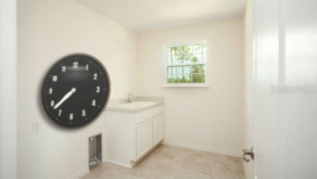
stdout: 7 h 38 min
